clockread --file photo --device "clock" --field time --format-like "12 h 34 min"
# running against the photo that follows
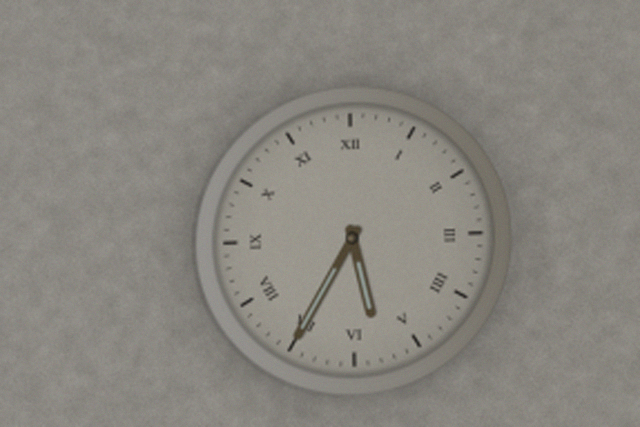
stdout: 5 h 35 min
